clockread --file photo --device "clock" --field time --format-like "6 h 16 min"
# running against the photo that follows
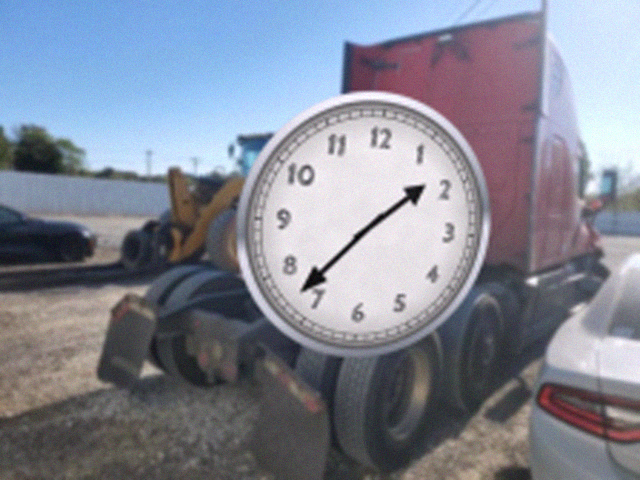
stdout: 1 h 37 min
